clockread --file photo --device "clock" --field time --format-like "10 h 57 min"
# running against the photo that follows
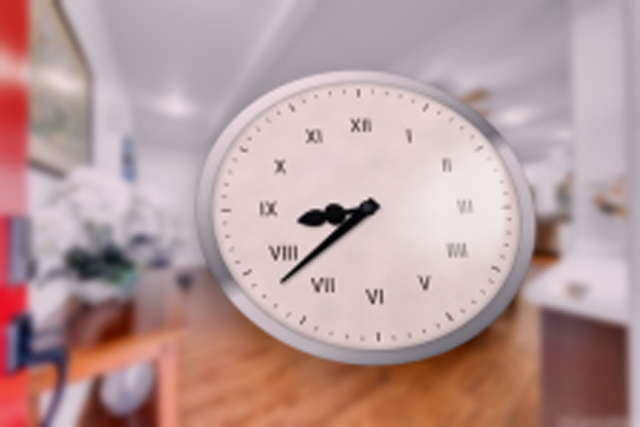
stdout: 8 h 38 min
